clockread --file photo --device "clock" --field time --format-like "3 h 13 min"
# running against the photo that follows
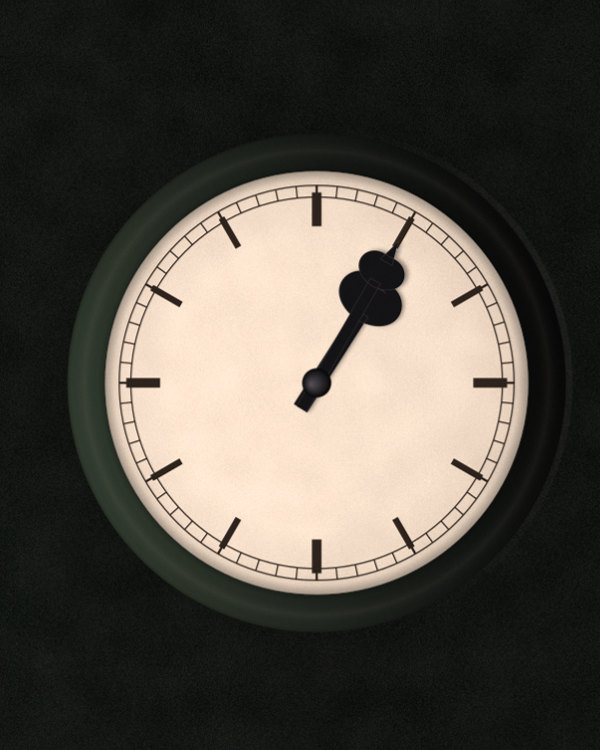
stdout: 1 h 05 min
